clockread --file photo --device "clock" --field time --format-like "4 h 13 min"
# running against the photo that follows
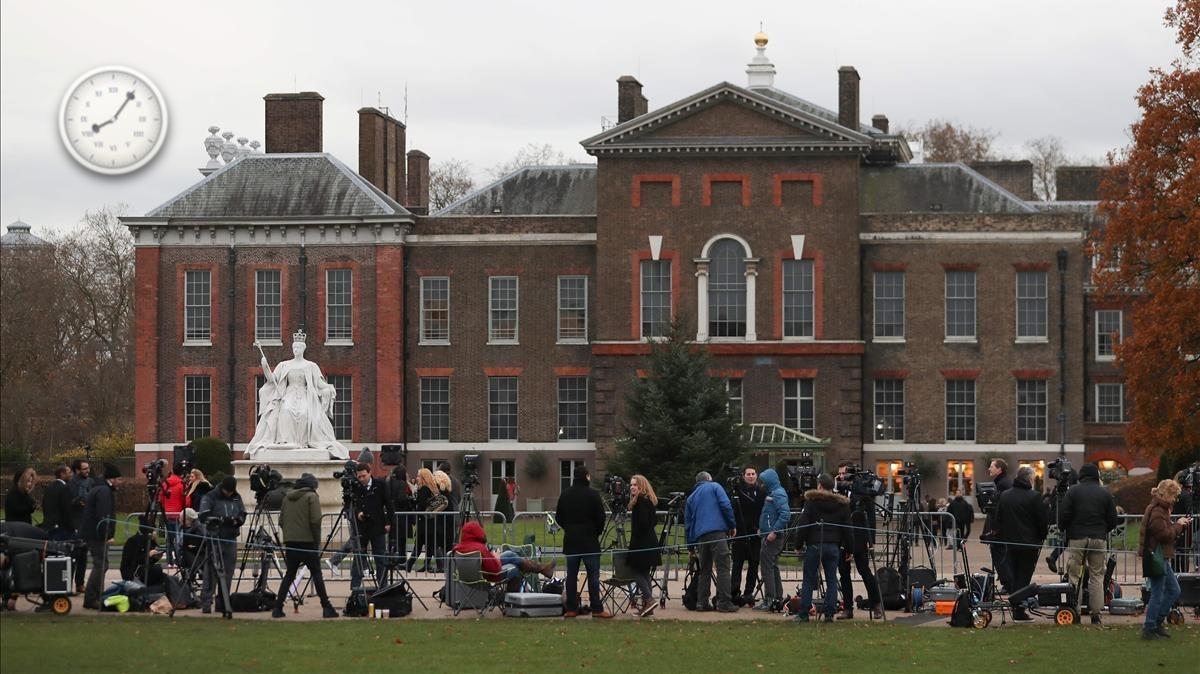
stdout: 8 h 06 min
